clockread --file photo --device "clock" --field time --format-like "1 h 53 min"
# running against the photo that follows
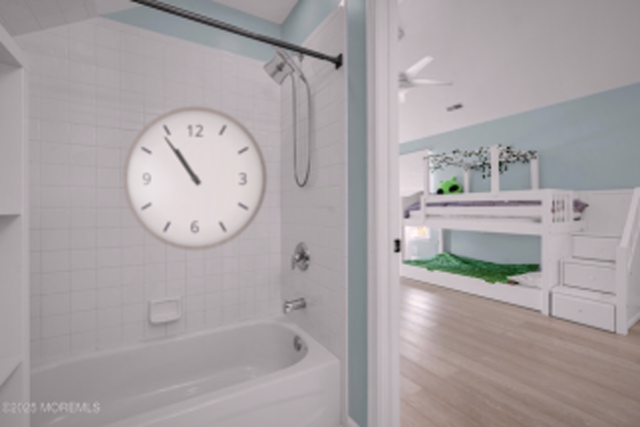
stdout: 10 h 54 min
